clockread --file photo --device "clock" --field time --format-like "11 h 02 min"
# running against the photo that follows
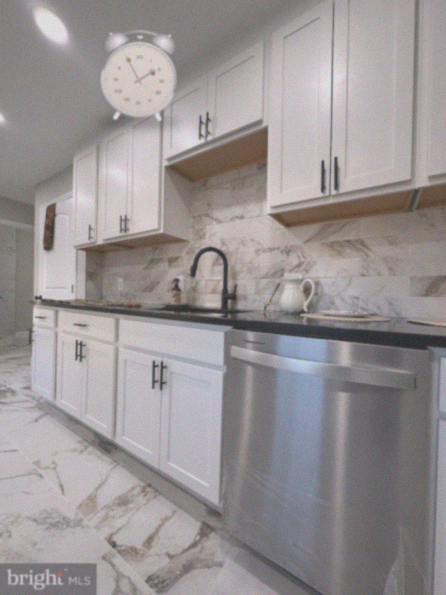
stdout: 1 h 55 min
